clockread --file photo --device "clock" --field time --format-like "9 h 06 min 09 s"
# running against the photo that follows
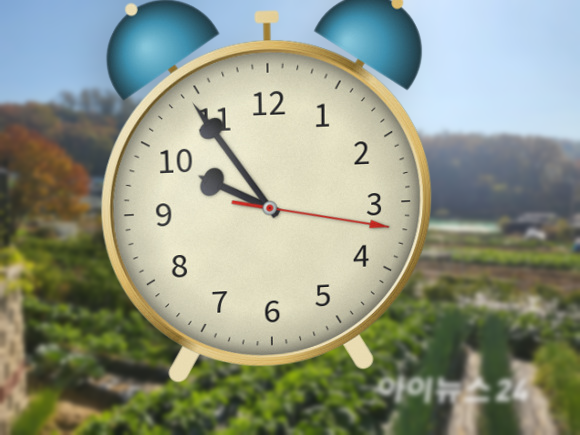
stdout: 9 h 54 min 17 s
